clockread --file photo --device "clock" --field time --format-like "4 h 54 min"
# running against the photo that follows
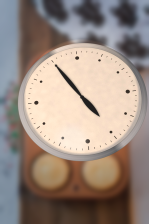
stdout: 4 h 55 min
